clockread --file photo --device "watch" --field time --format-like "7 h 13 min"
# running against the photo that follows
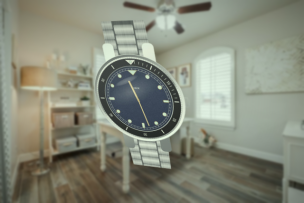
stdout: 11 h 28 min
